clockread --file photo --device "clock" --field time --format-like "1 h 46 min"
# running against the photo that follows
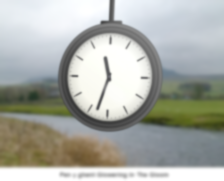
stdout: 11 h 33 min
